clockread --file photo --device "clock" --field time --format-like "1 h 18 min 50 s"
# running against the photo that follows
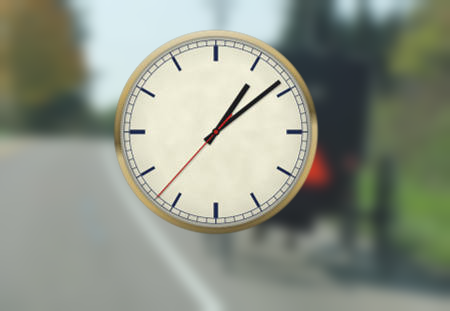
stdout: 1 h 08 min 37 s
